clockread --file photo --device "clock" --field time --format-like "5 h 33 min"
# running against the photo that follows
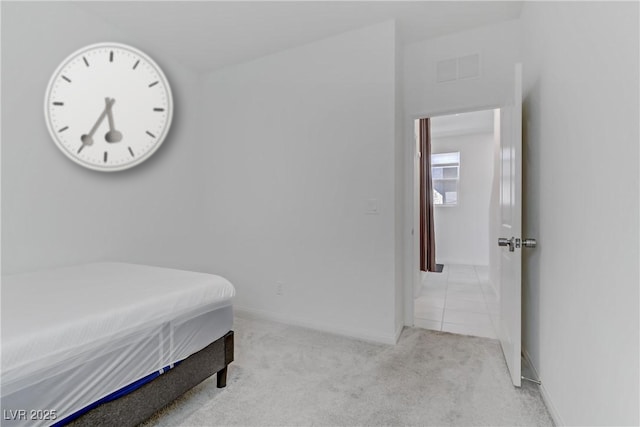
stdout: 5 h 35 min
